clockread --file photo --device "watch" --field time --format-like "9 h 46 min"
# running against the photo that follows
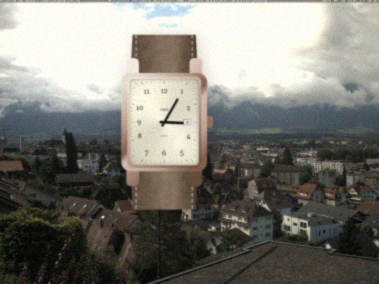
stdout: 3 h 05 min
